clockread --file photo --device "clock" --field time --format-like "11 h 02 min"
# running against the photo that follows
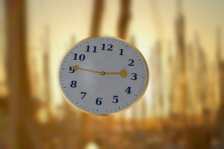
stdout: 2 h 46 min
